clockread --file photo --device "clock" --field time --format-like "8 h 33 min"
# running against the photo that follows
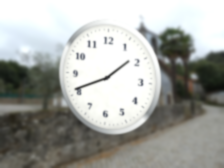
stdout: 1 h 41 min
